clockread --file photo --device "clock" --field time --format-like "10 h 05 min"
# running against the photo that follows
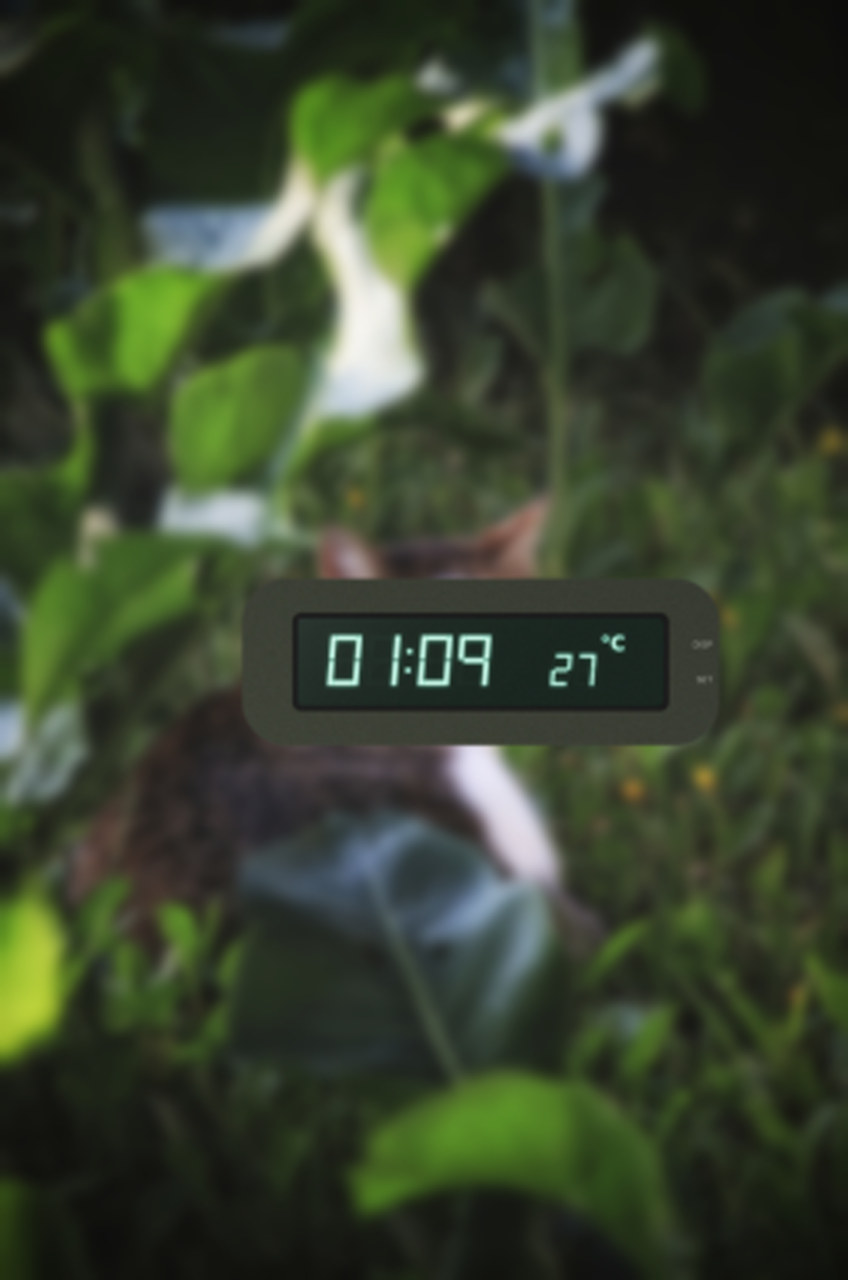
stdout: 1 h 09 min
